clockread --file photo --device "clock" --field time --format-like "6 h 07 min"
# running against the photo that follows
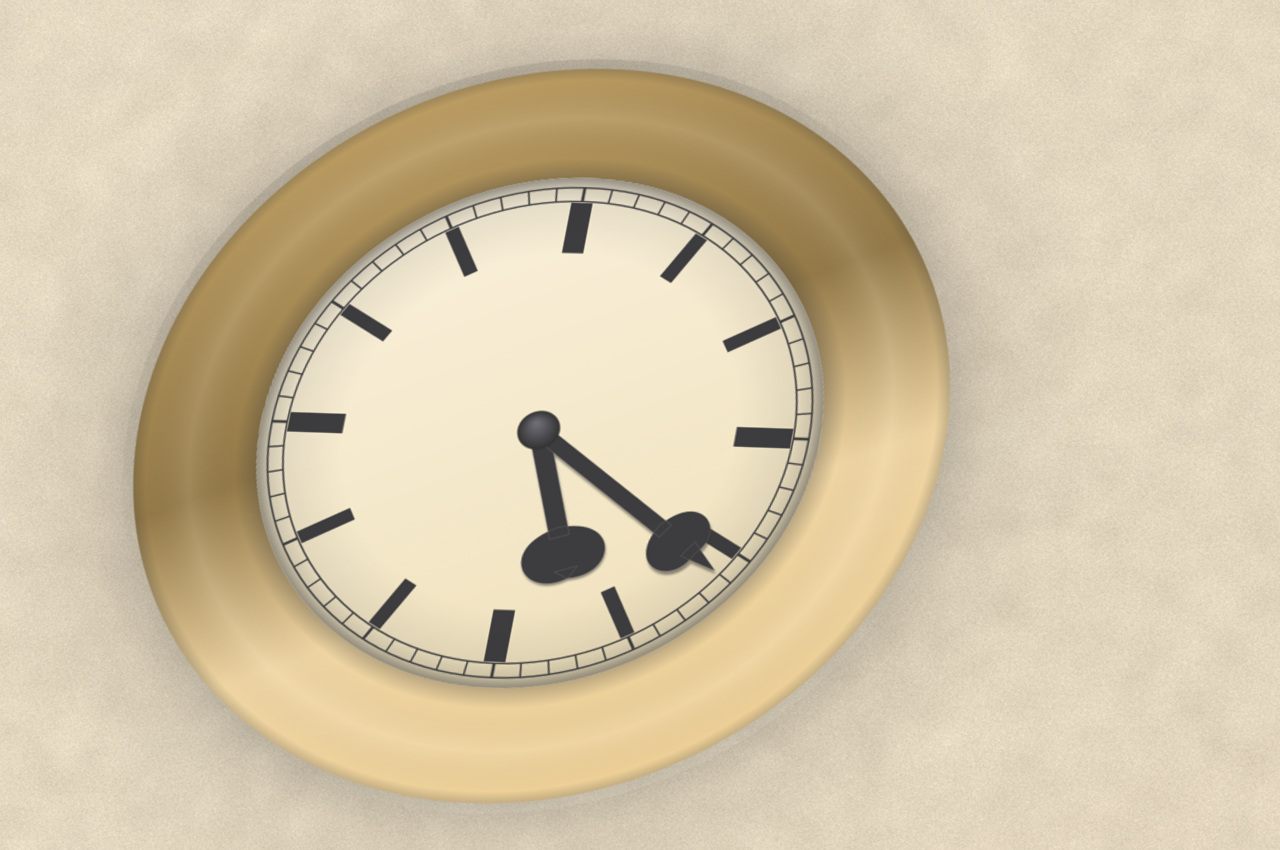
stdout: 5 h 21 min
